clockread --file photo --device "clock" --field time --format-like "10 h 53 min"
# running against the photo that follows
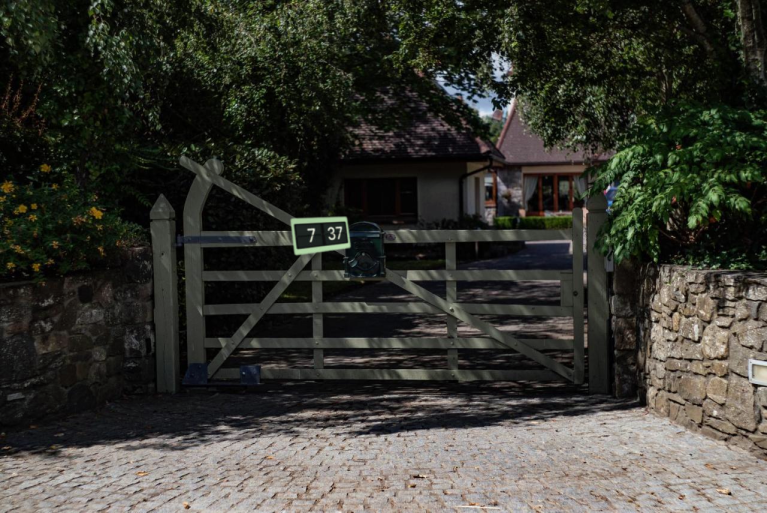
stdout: 7 h 37 min
